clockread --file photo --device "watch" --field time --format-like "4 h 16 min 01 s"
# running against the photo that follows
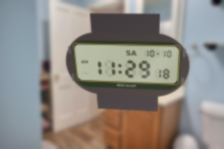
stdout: 11 h 29 min 18 s
